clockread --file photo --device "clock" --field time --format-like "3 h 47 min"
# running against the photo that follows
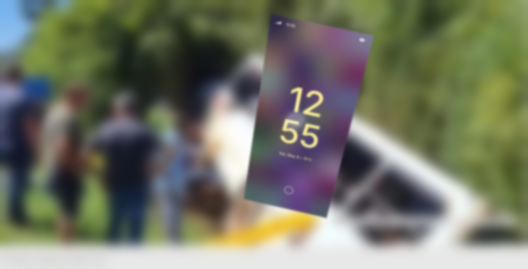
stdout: 12 h 55 min
